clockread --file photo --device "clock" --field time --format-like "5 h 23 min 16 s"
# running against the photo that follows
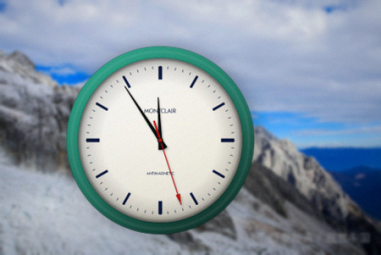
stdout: 11 h 54 min 27 s
